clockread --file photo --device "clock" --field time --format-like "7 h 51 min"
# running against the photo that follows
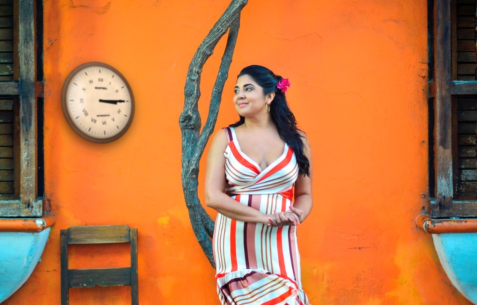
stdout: 3 h 15 min
